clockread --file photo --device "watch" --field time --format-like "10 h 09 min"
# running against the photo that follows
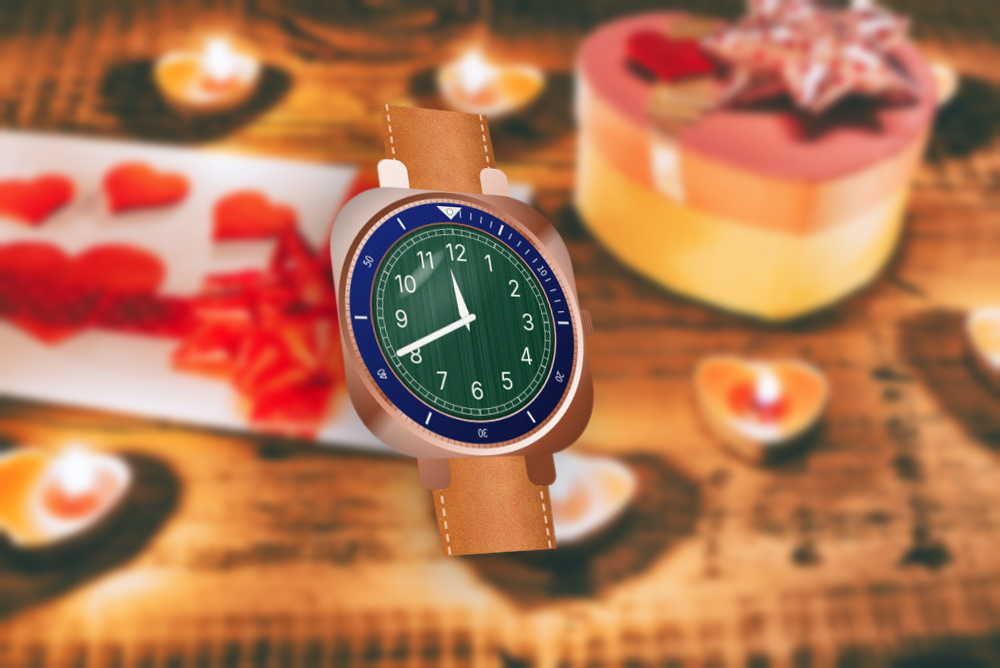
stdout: 11 h 41 min
